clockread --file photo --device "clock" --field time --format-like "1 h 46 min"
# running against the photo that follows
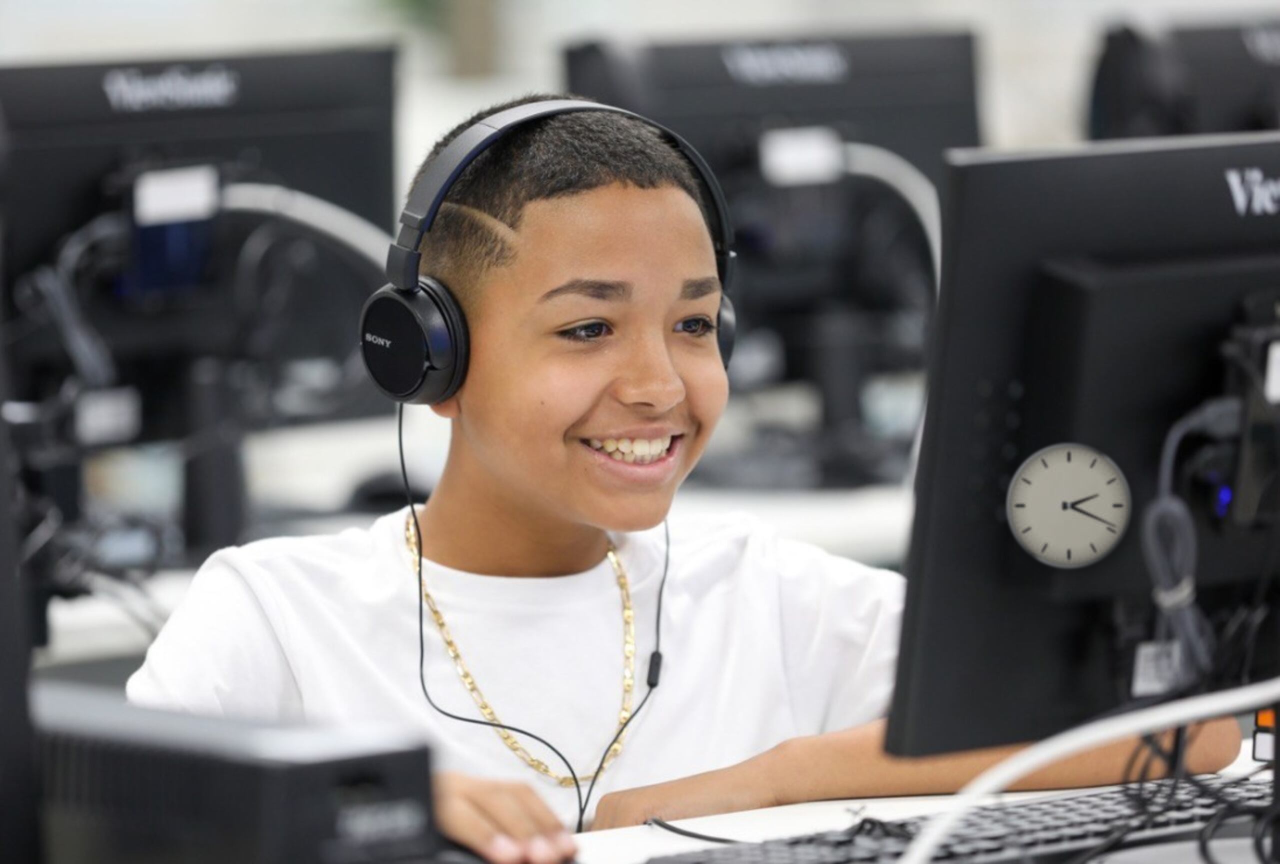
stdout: 2 h 19 min
